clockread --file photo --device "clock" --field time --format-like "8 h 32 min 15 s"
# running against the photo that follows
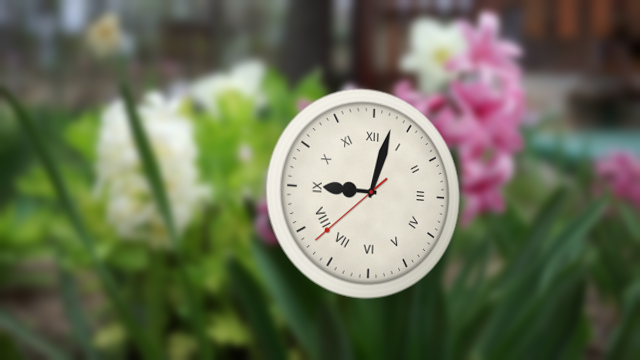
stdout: 9 h 02 min 38 s
